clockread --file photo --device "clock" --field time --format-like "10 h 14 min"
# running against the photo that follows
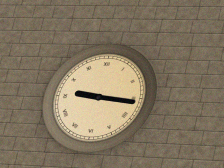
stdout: 9 h 16 min
